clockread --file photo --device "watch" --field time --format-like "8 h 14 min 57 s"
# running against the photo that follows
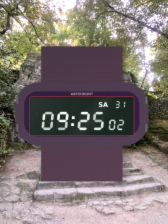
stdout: 9 h 25 min 02 s
